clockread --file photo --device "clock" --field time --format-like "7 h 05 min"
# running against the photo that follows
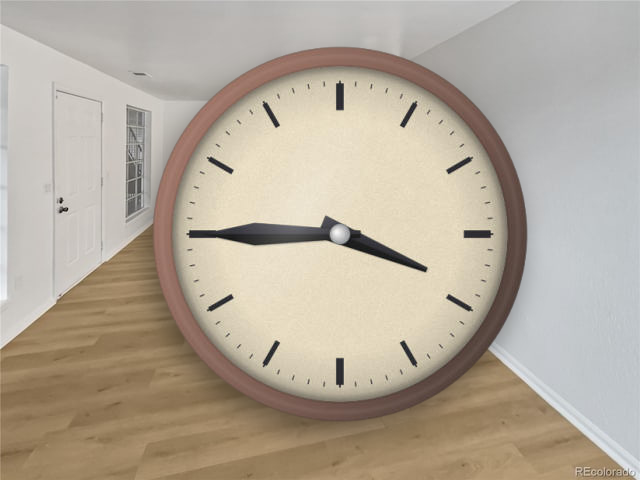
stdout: 3 h 45 min
